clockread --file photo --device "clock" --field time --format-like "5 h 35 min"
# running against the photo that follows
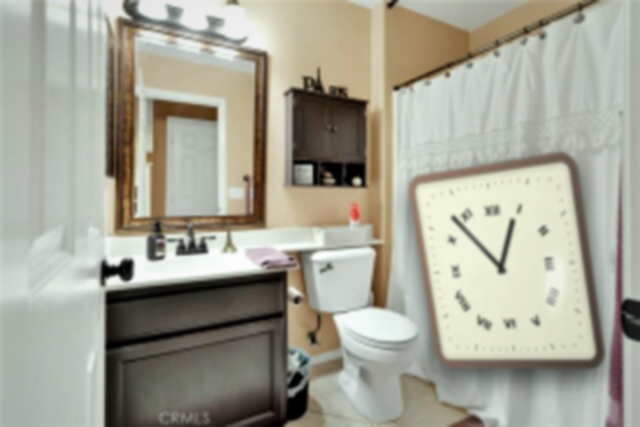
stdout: 12 h 53 min
